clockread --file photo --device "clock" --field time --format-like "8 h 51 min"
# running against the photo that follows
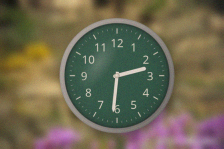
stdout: 2 h 31 min
